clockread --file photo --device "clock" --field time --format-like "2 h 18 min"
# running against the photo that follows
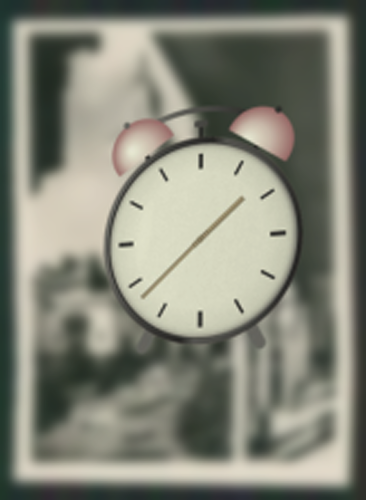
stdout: 1 h 38 min
